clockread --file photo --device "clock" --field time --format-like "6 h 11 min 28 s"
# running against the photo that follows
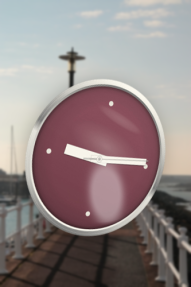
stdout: 9 h 14 min 14 s
